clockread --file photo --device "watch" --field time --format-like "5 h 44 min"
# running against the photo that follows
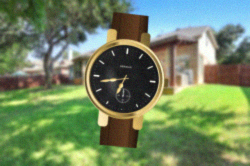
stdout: 6 h 43 min
